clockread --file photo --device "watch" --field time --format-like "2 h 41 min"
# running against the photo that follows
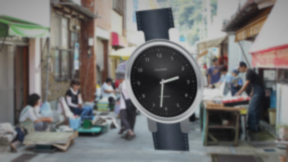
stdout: 2 h 32 min
